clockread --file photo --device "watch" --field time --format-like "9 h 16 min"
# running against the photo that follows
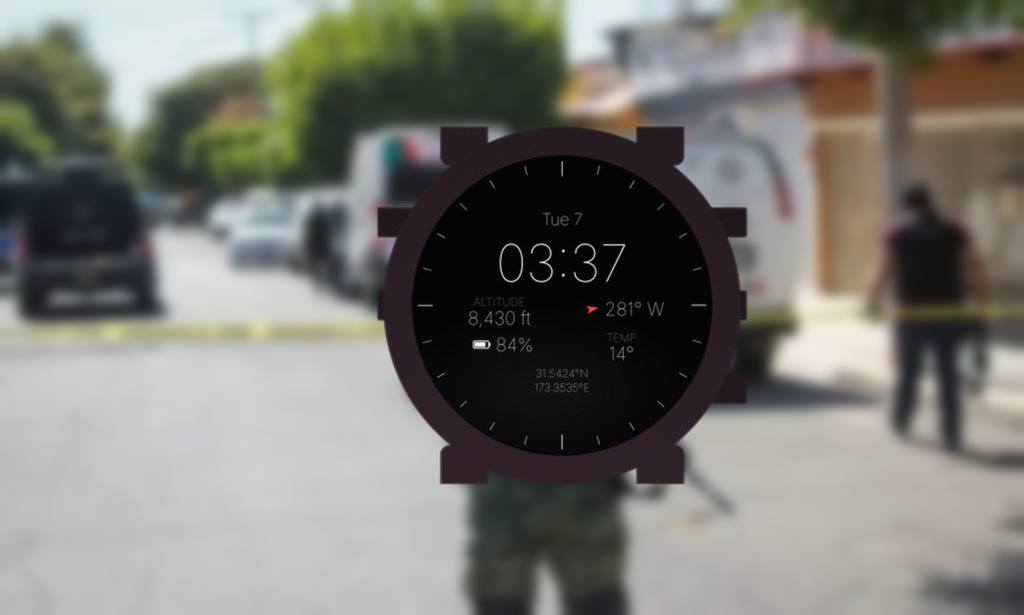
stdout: 3 h 37 min
